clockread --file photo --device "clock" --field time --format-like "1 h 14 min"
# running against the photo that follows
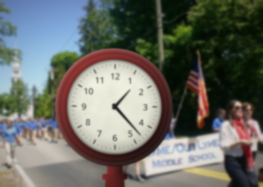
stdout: 1 h 23 min
